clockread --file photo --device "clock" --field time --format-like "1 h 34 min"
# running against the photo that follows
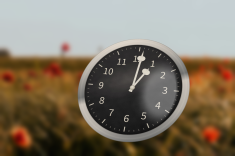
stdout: 1 h 01 min
